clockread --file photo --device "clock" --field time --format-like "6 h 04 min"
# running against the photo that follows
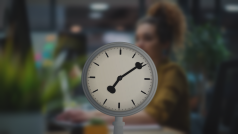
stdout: 7 h 09 min
